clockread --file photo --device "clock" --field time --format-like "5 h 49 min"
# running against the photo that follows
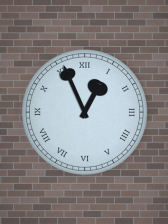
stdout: 12 h 56 min
